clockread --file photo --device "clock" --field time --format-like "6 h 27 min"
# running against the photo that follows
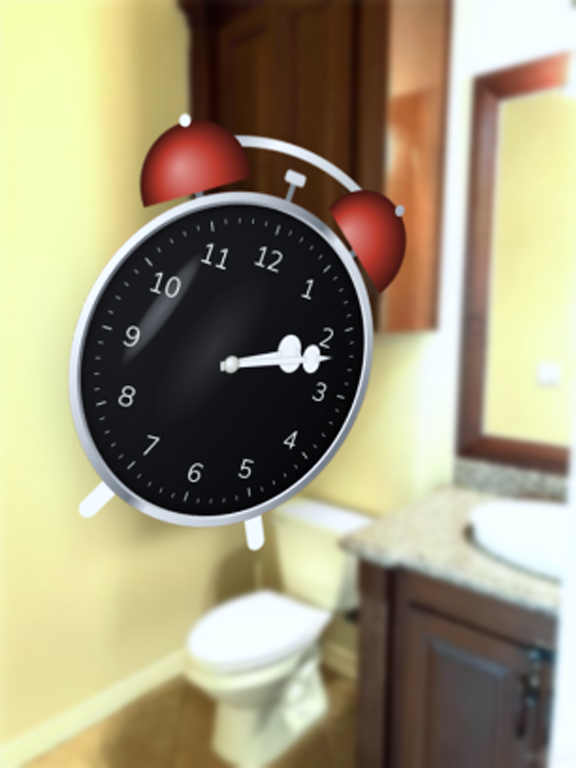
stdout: 2 h 12 min
